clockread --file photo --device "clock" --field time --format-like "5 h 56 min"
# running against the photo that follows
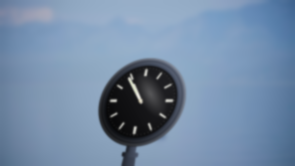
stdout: 10 h 54 min
